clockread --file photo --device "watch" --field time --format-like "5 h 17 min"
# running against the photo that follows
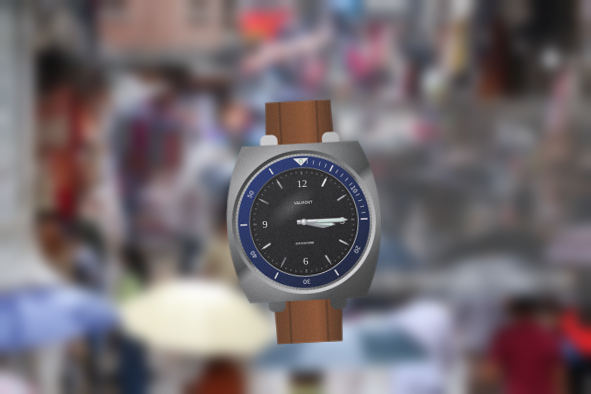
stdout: 3 h 15 min
